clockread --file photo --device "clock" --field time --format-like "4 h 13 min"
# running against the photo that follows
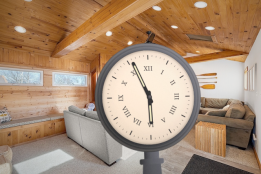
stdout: 5 h 56 min
